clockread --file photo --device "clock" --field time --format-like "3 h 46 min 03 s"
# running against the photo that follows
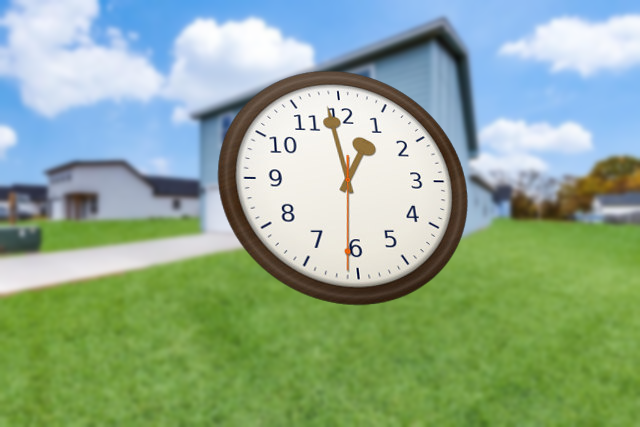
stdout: 12 h 58 min 31 s
